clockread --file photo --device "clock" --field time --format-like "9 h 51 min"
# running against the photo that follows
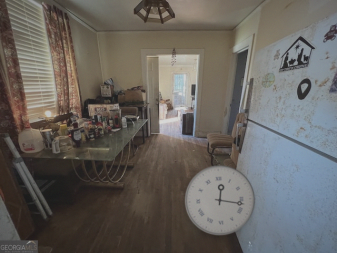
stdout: 12 h 17 min
